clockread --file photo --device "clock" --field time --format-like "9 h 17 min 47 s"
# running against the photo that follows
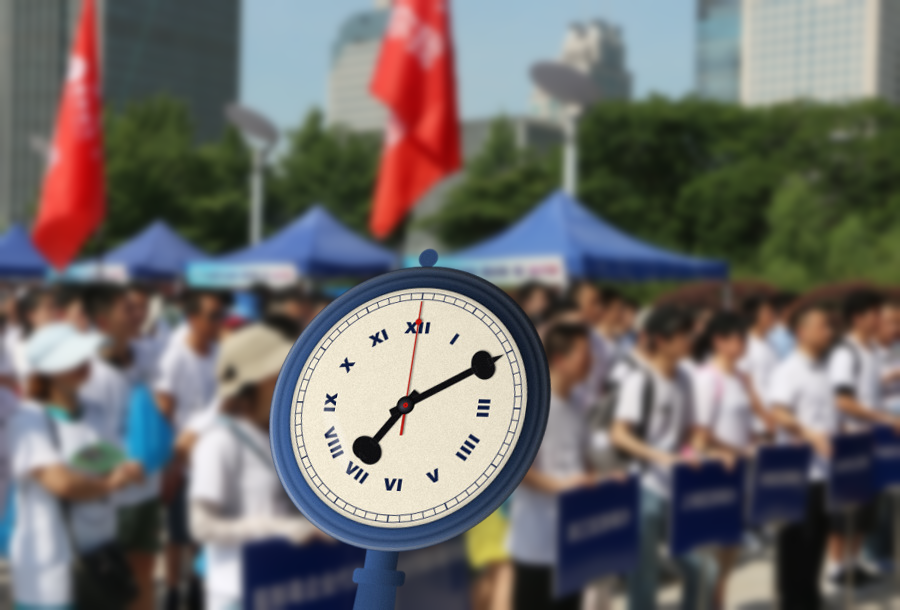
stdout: 7 h 10 min 00 s
